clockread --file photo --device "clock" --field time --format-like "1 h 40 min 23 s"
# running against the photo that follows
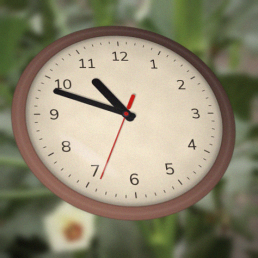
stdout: 10 h 48 min 34 s
